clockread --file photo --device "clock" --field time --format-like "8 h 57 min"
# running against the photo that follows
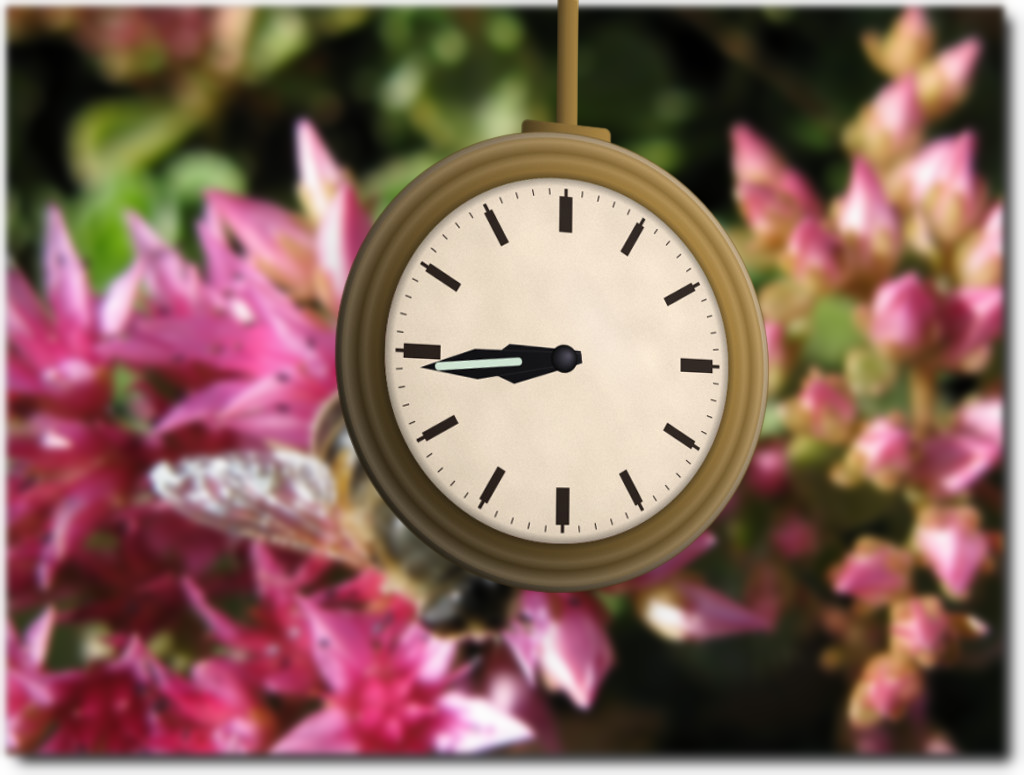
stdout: 8 h 44 min
